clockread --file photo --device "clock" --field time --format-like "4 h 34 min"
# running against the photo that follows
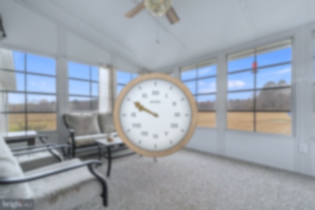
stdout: 9 h 50 min
